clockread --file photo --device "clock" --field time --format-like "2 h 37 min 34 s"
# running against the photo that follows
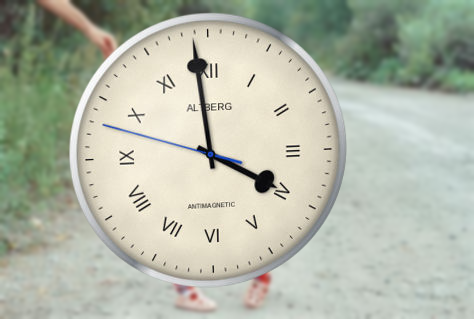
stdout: 3 h 58 min 48 s
